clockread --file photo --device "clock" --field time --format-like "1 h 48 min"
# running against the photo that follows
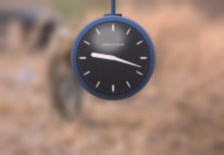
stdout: 9 h 18 min
